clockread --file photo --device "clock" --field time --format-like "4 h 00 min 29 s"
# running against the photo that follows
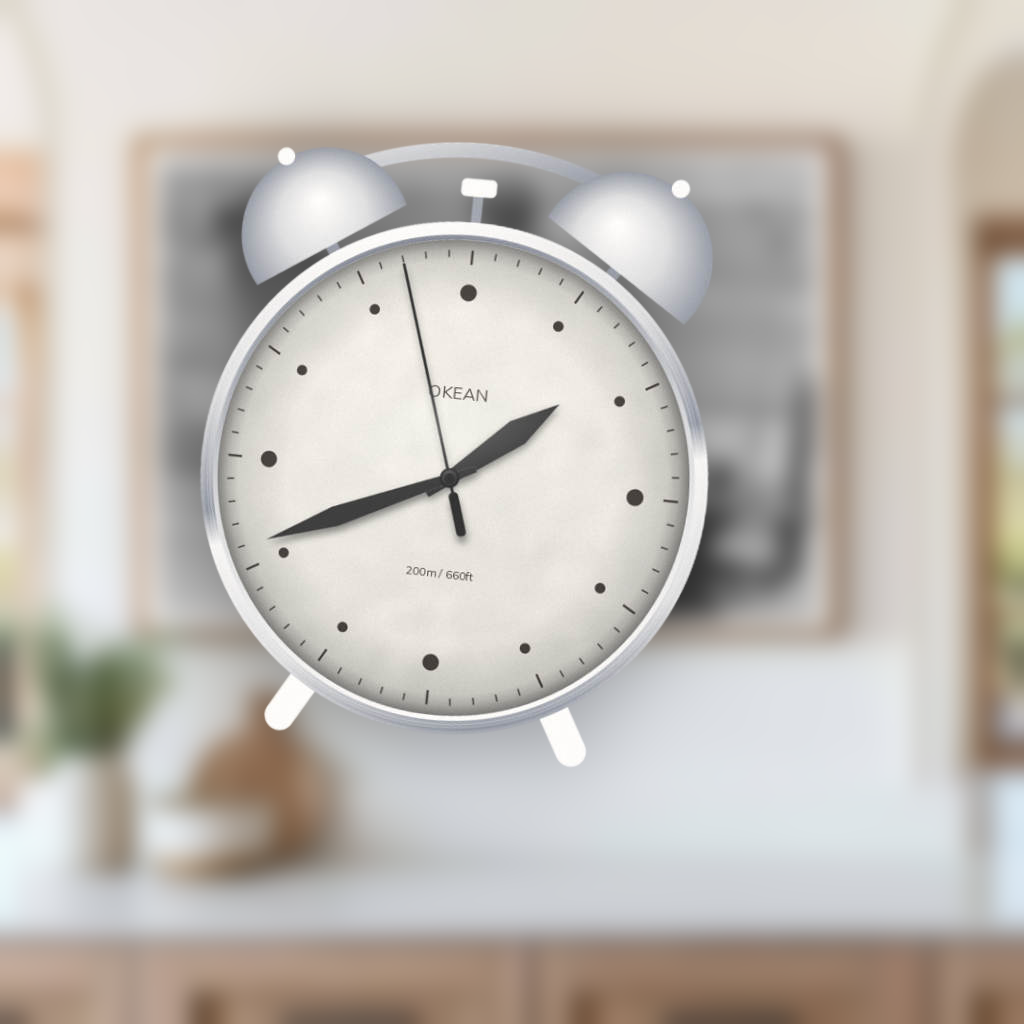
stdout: 1 h 40 min 57 s
